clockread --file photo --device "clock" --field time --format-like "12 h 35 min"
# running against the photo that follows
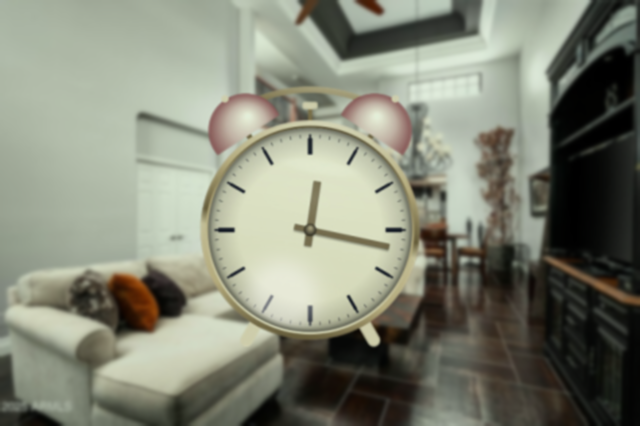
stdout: 12 h 17 min
